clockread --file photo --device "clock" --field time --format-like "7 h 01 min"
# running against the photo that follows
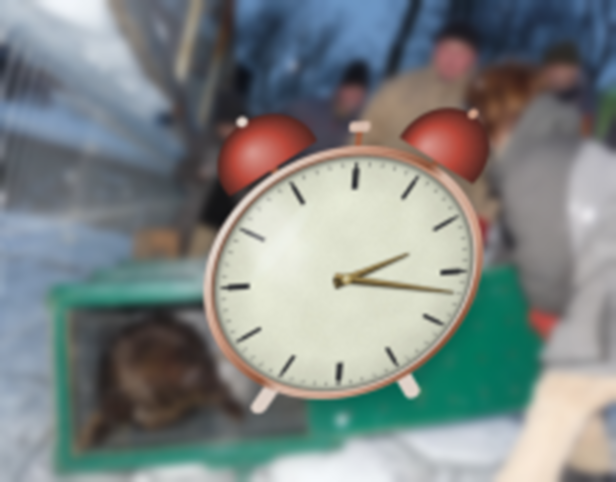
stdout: 2 h 17 min
